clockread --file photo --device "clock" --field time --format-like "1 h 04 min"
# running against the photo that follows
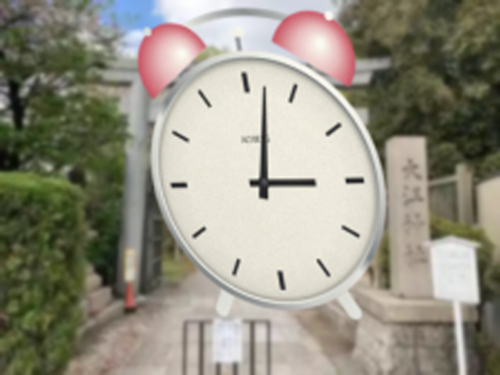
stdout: 3 h 02 min
